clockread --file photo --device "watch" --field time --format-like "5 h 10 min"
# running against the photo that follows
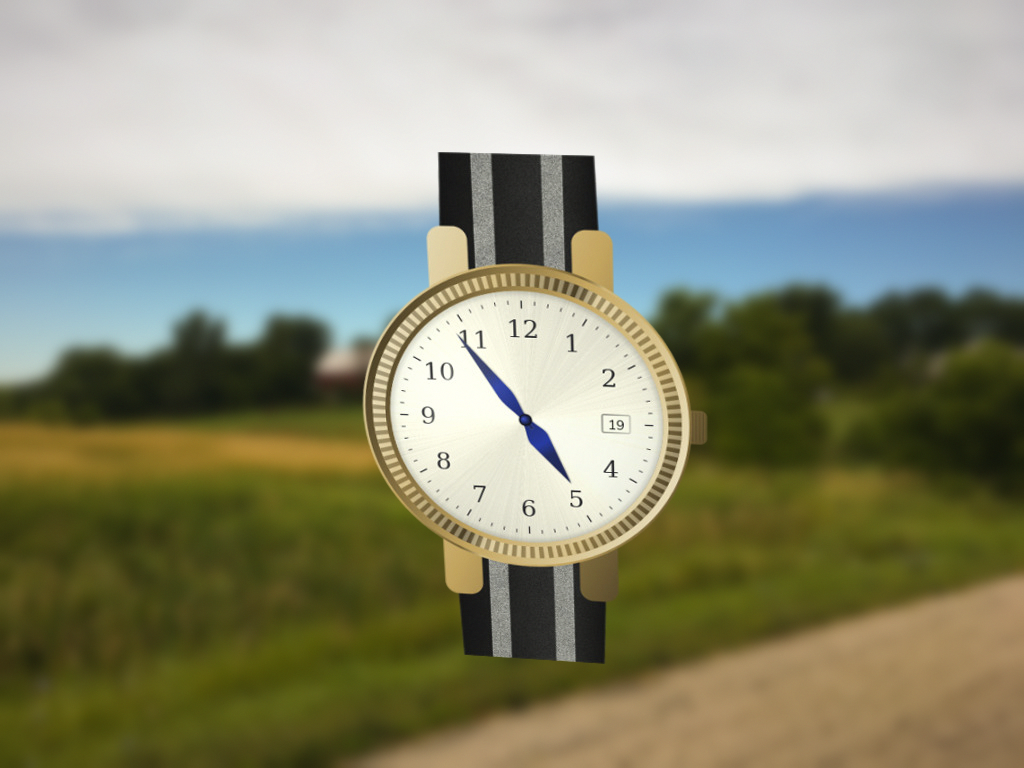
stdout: 4 h 54 min
